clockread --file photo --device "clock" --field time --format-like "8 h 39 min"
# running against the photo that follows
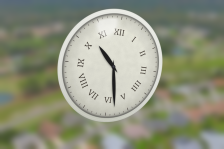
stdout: 10 h 28 min
